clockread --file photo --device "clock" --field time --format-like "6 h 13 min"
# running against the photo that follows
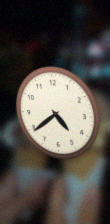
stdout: 4 h 39 min
